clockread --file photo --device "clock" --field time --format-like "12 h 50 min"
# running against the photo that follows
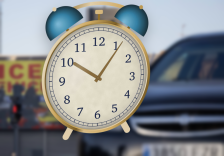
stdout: 10 h 06 min
